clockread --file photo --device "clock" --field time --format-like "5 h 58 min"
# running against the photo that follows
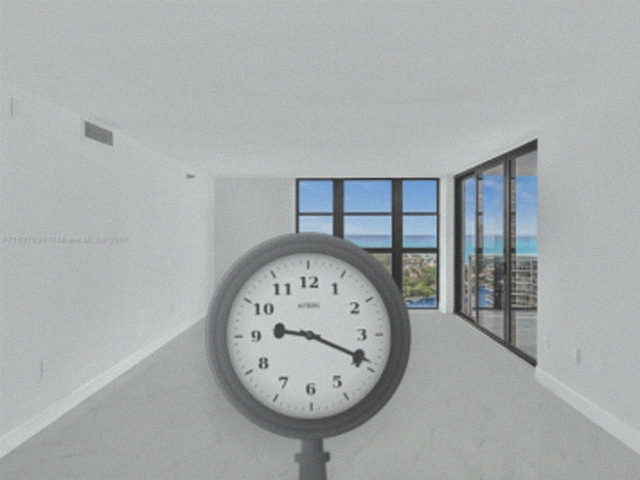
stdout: 9 h 19 min
